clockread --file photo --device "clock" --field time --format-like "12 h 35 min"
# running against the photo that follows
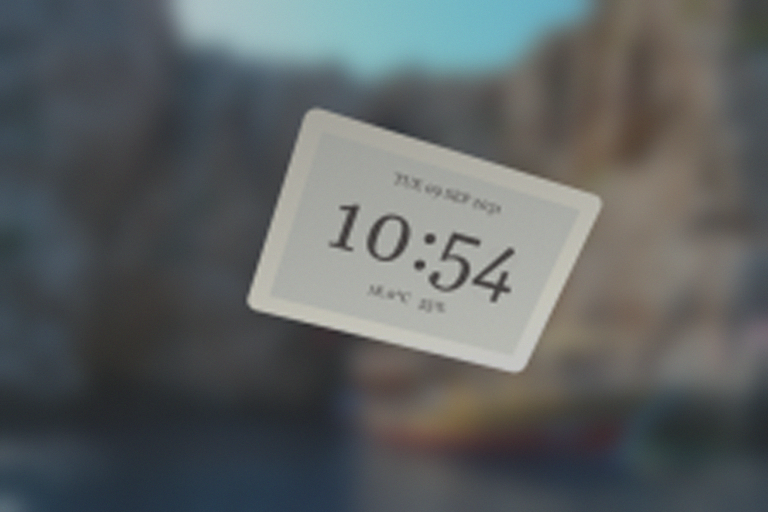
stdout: 10 h 54 min
